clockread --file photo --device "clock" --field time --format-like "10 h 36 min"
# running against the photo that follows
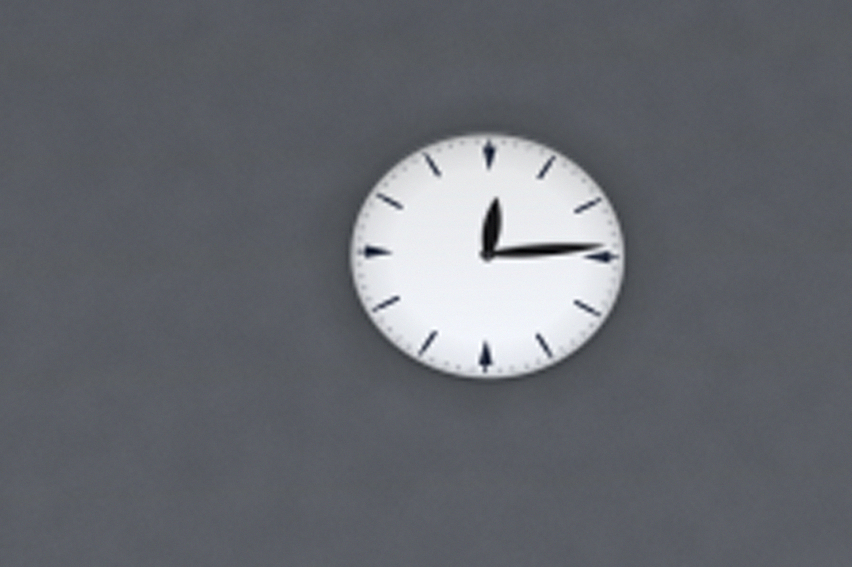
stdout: 12 h 14 min
